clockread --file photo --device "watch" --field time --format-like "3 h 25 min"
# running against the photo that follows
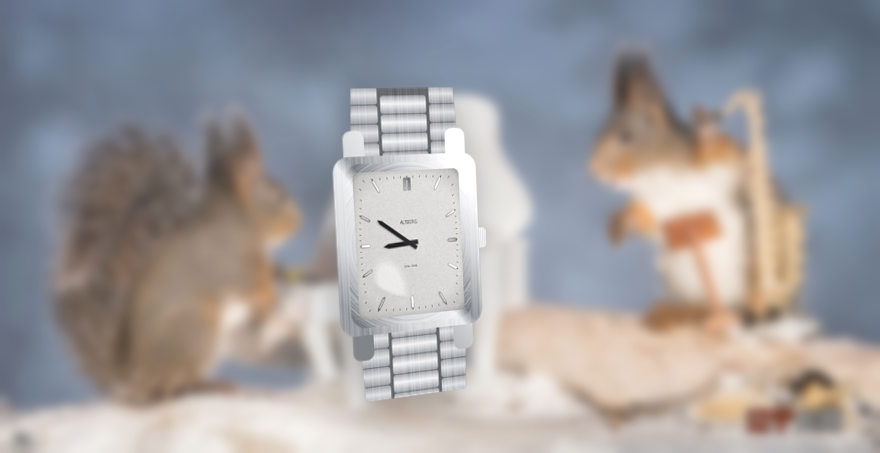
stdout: 8 h 51 min
